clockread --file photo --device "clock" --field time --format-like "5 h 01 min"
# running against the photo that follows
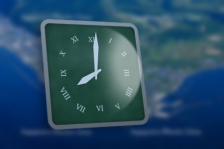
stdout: 8 h 01 min
